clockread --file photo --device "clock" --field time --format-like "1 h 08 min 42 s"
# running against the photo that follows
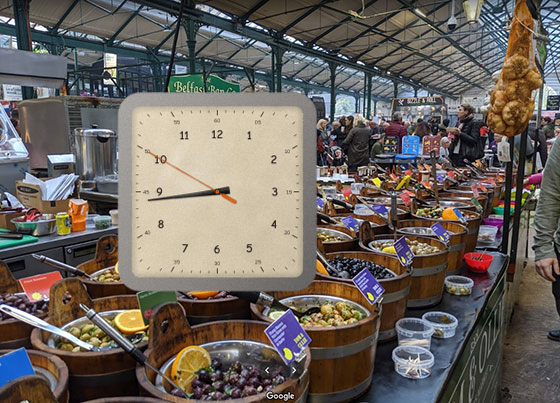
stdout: 8 h 43 min 50 s
